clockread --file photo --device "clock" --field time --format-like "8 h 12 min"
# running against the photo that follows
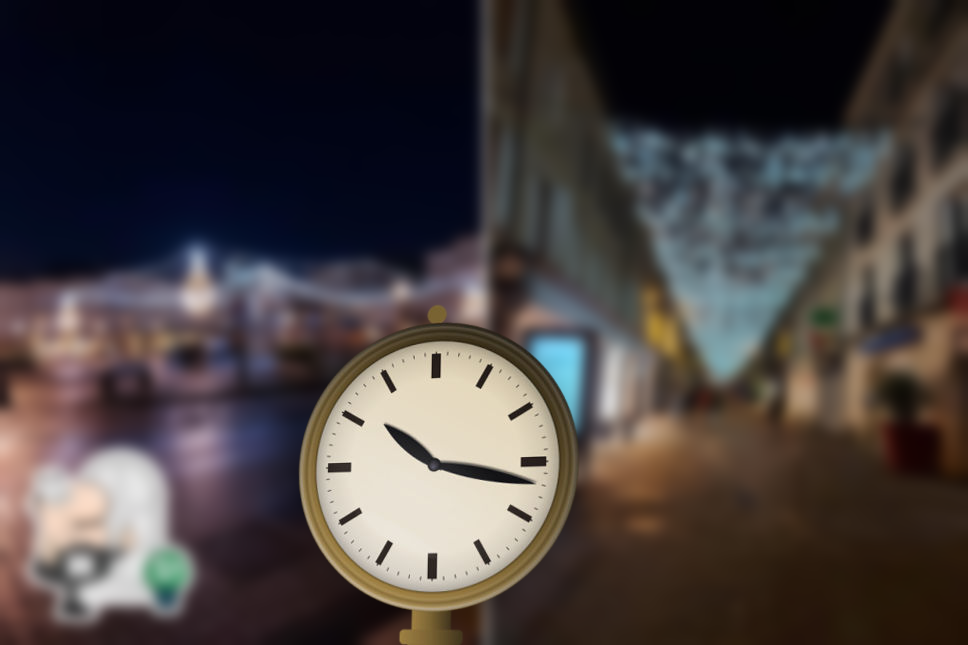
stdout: 10 h 17 min
